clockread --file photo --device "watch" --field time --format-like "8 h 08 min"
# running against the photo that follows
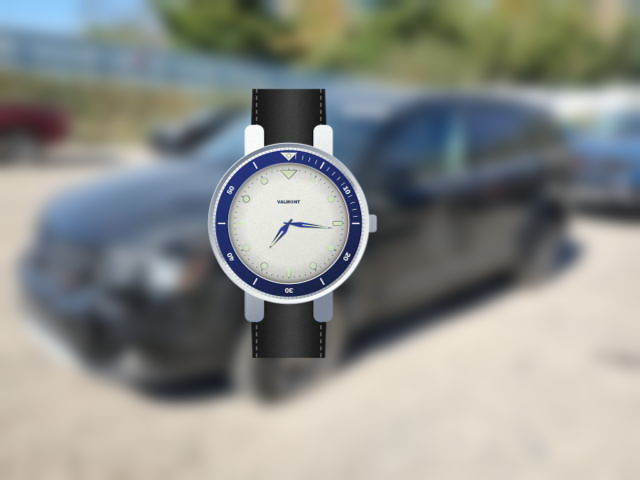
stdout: 7 h 16 min
